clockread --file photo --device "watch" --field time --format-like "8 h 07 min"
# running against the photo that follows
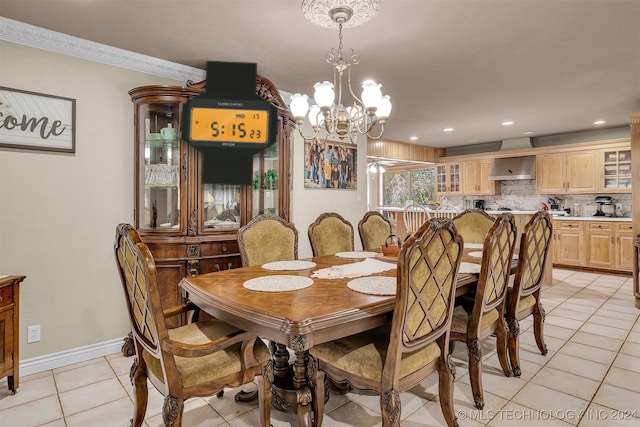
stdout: 5 h 15 min
